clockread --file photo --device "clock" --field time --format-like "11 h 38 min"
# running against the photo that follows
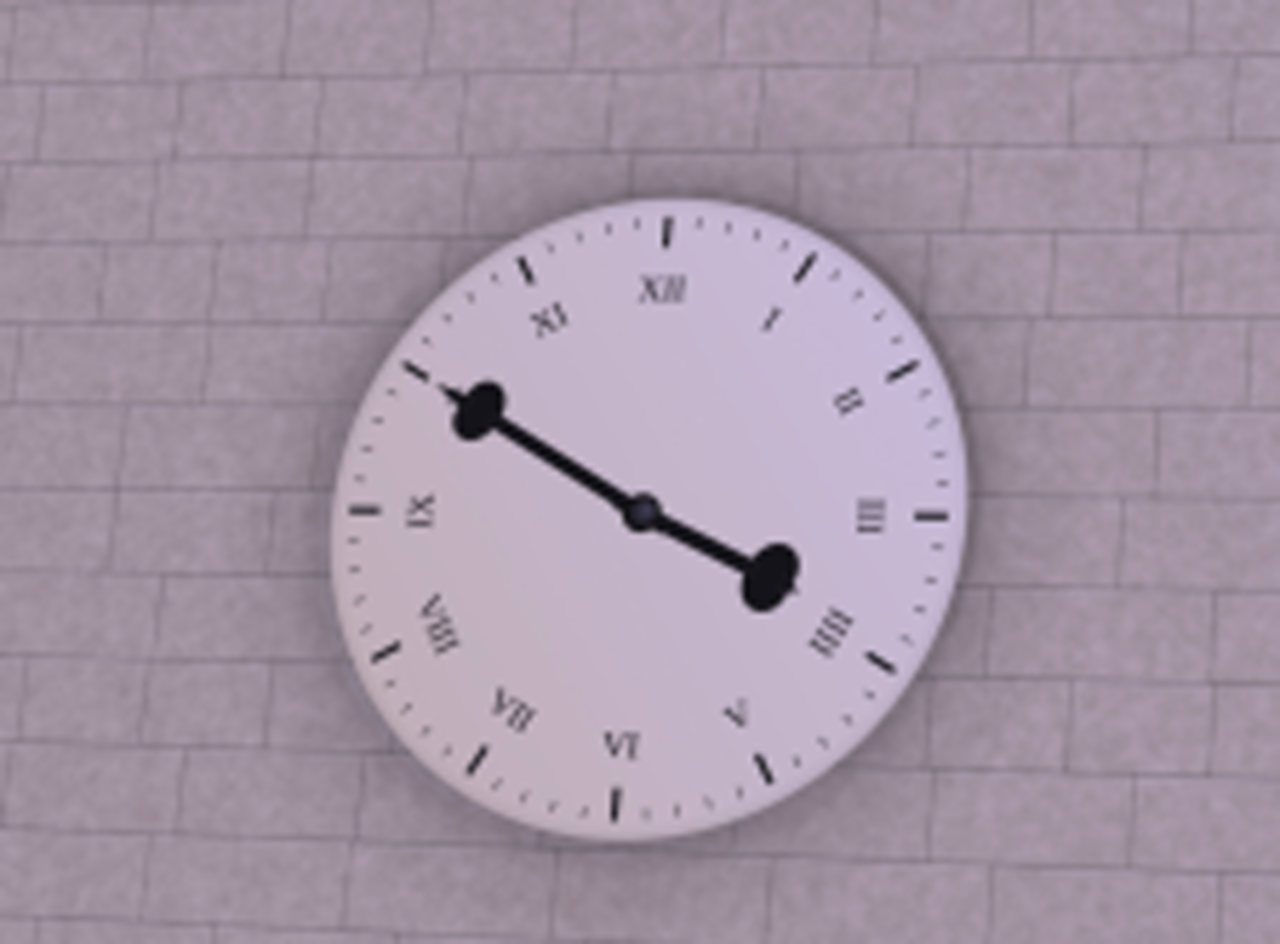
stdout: 3 h 50 min
